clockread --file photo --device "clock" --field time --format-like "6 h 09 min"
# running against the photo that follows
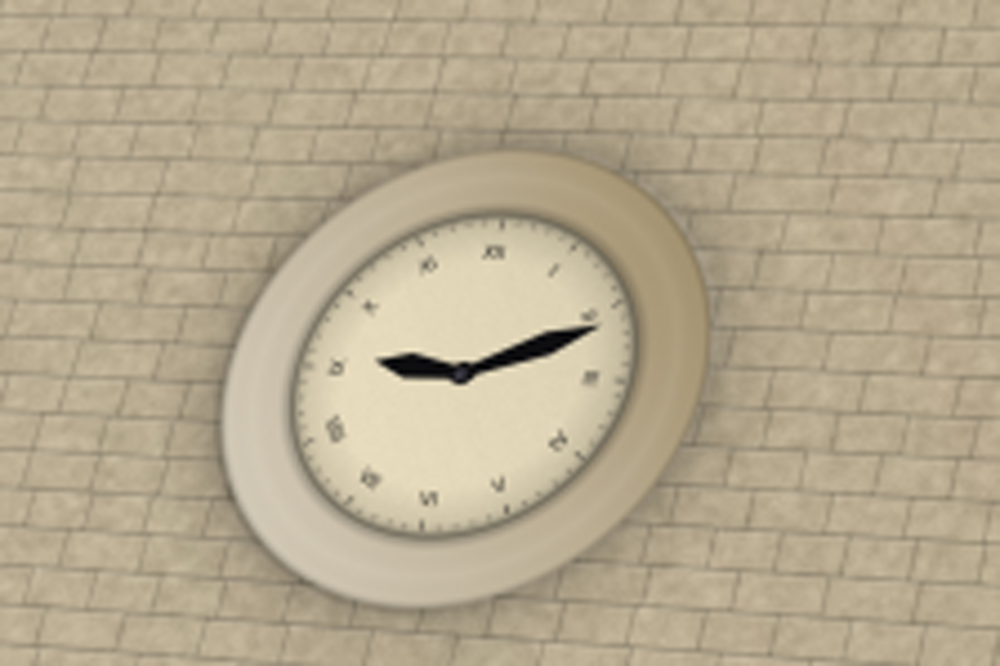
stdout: 9 h 11 min
